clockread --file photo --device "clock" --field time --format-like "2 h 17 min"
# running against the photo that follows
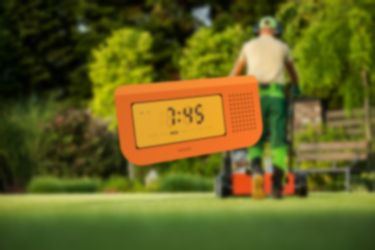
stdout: 7 h 45 min
